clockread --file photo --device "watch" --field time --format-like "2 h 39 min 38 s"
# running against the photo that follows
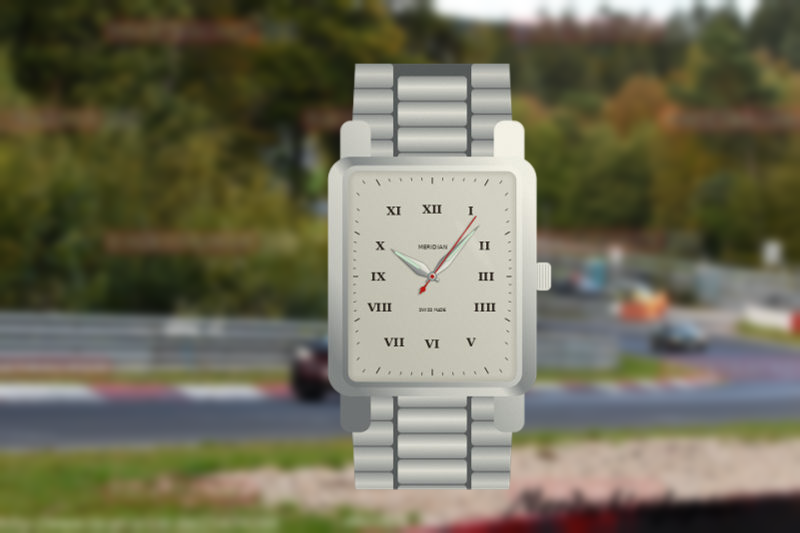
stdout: 10 h 07 min 06 s
